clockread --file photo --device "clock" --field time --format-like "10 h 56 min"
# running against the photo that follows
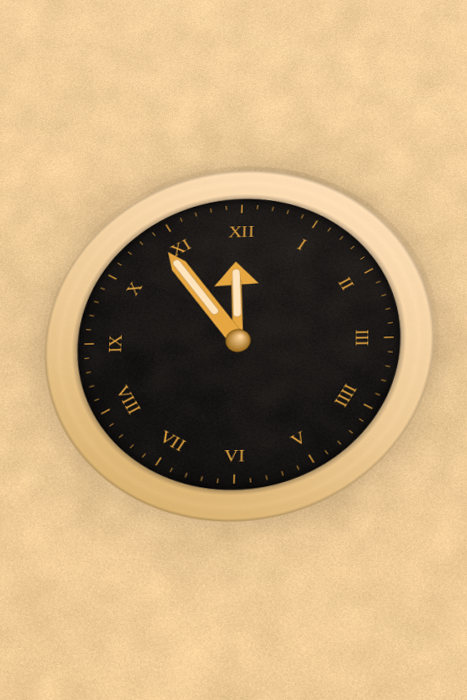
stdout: 11 h 54 min
